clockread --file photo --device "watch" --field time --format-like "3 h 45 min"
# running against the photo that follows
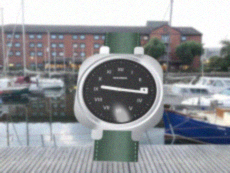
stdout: 9 h 16 min
